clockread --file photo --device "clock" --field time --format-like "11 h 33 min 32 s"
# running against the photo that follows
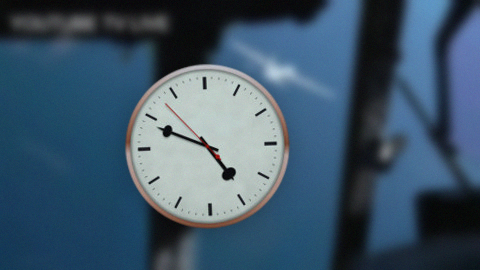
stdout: 4 h 48 min 53 s
